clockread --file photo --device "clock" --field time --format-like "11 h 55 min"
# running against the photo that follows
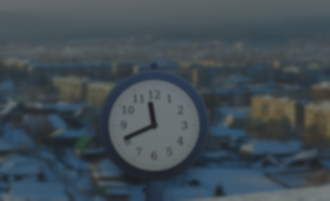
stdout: 11 h 41 min
